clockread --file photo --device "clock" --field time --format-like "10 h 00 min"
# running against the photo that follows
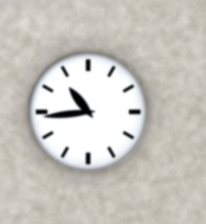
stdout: 10 h 44 min
